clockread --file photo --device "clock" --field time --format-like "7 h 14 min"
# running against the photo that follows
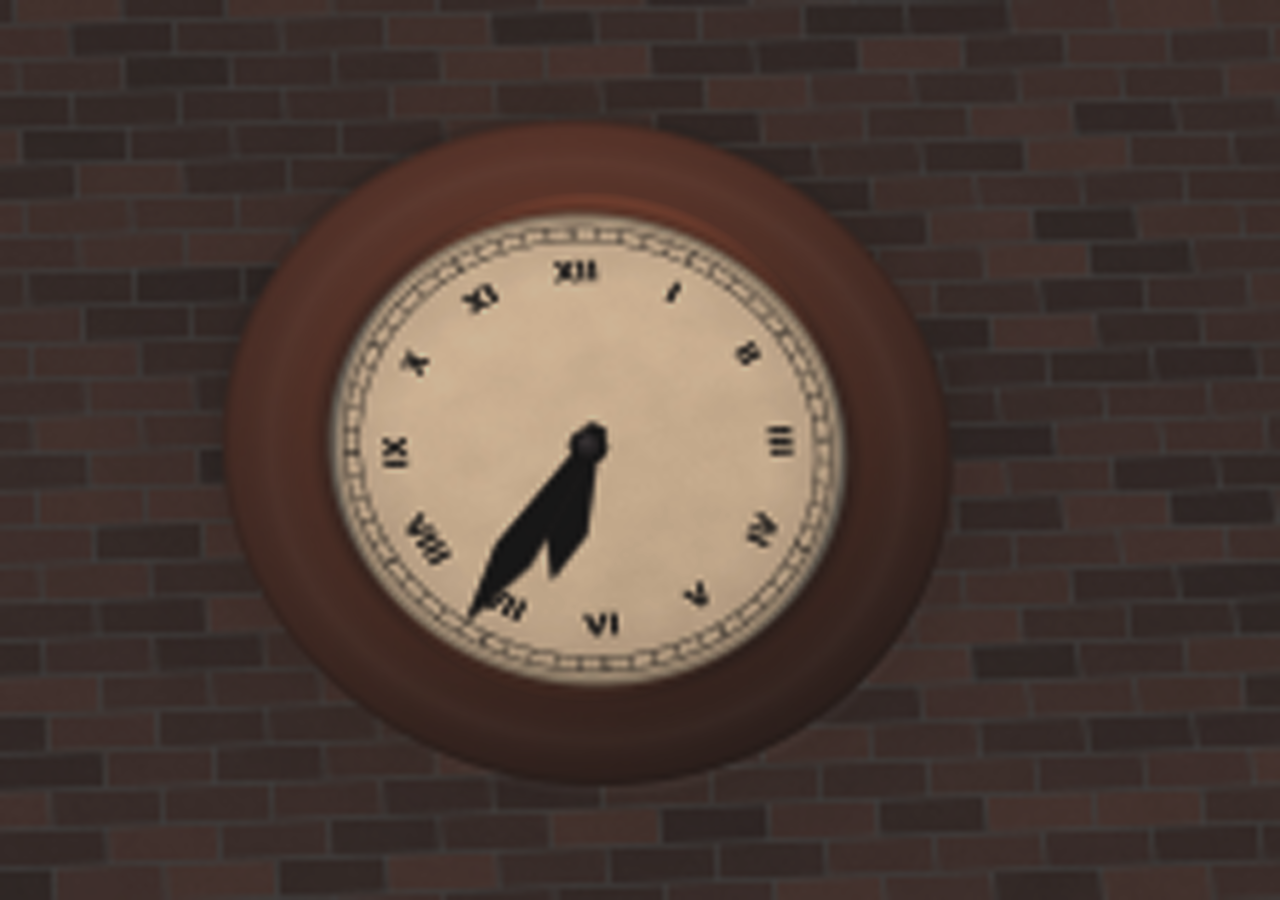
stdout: 6 h 36 min
